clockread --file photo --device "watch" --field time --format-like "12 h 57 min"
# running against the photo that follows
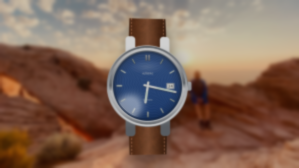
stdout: 6 h 17 min
